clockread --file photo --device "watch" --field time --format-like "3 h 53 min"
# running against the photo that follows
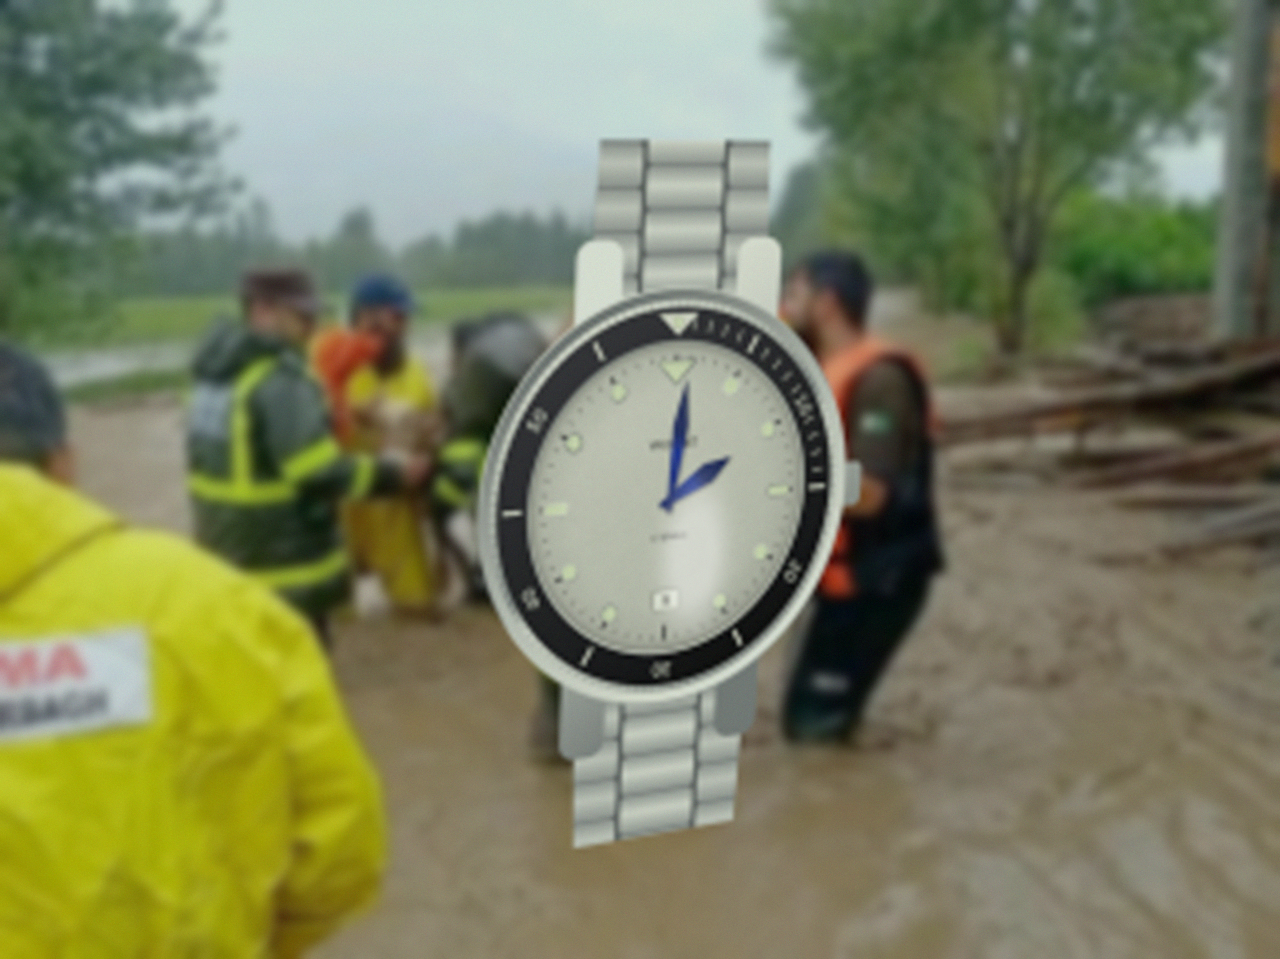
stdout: 2 h 01 min
